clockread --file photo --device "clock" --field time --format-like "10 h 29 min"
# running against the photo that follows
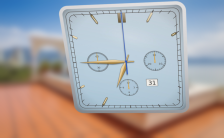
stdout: 6 h 45 min
